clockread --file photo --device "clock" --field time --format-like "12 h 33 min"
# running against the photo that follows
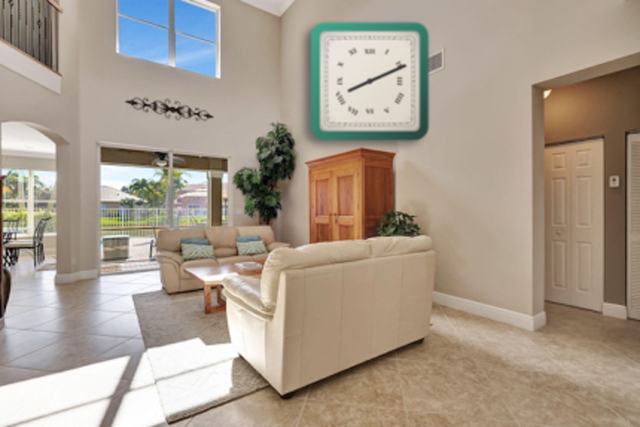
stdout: 8 h 11 min
